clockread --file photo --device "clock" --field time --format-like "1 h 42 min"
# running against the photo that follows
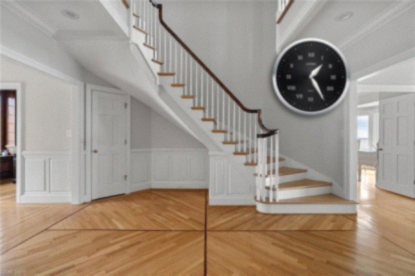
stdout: 1 h 25 min
